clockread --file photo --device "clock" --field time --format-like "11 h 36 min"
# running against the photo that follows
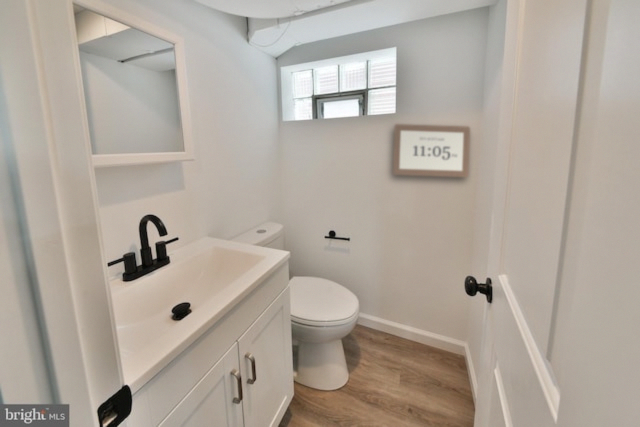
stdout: 11 h 05 min
